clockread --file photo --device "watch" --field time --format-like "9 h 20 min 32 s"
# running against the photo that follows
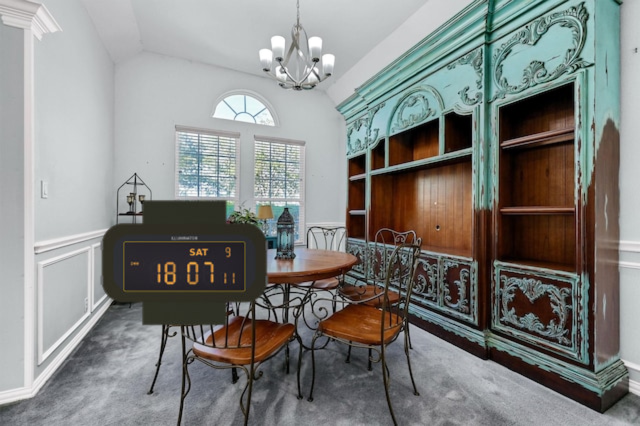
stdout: 18 h 07 min 11 s
